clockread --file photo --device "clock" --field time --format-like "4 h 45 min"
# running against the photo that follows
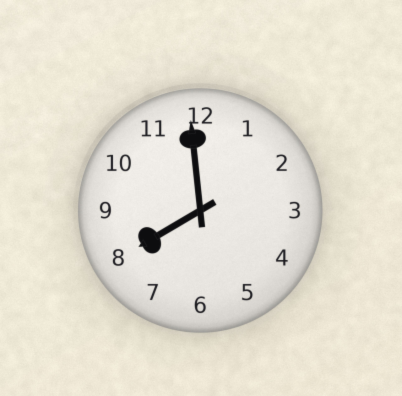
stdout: 7 h 59 min
